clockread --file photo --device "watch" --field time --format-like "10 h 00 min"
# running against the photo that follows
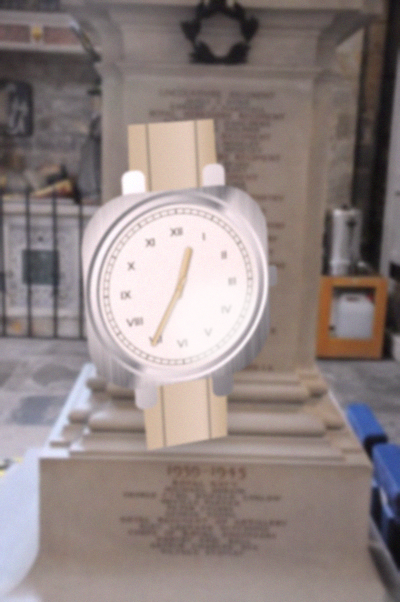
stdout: 12 h 35 min
